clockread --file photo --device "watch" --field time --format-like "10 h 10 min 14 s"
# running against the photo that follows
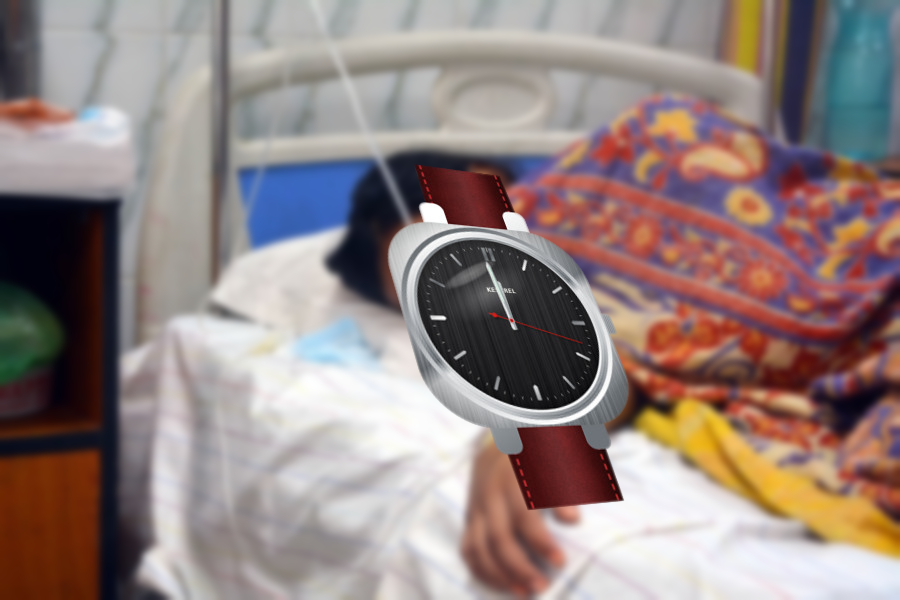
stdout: 11 h 59 min 18 s
